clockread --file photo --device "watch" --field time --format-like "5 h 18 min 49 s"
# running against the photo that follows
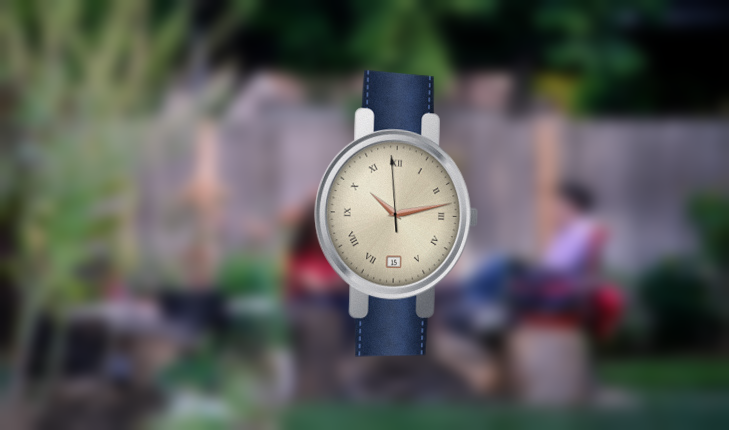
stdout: 10 h 12 min 59 s
